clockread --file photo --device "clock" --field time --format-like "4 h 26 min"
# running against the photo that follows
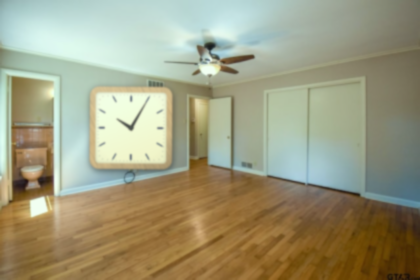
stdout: 10 h 05 min
